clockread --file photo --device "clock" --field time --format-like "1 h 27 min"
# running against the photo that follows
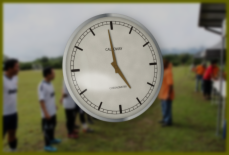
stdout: 4 h 59 min
